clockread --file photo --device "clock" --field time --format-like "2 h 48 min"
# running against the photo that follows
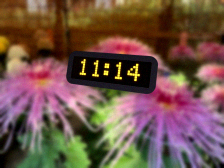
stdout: 11 h 14 min
